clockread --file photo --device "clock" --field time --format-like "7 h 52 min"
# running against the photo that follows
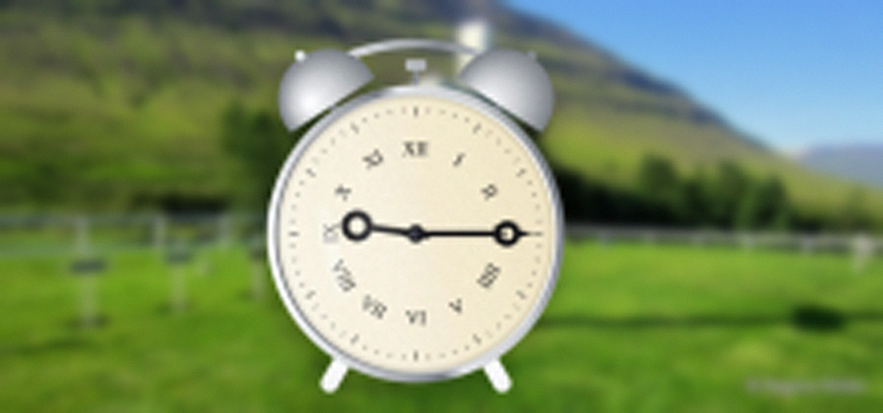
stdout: 9 h 15 min
